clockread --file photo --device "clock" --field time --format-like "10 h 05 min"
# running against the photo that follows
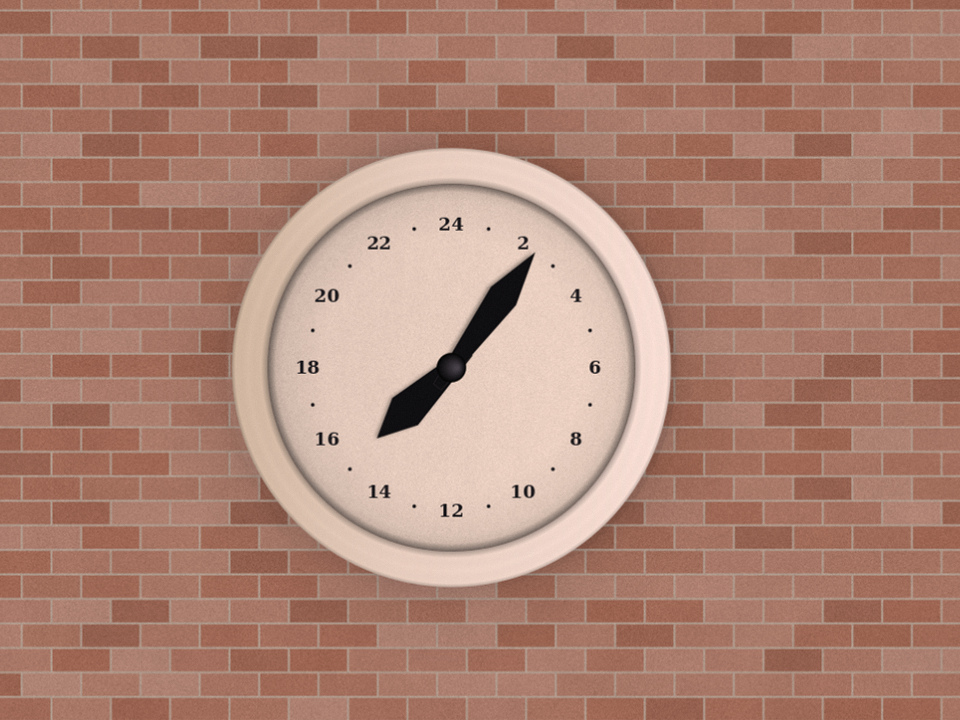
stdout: 15 h 06 min
